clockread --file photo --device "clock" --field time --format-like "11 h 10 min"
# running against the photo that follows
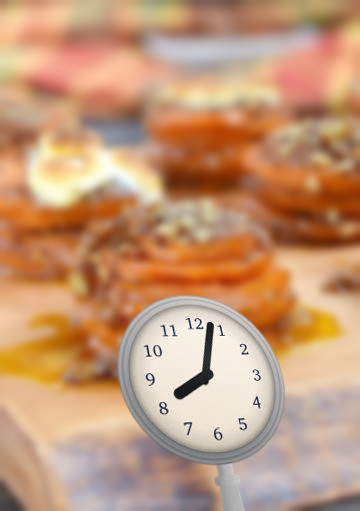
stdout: 8 h 03 min
